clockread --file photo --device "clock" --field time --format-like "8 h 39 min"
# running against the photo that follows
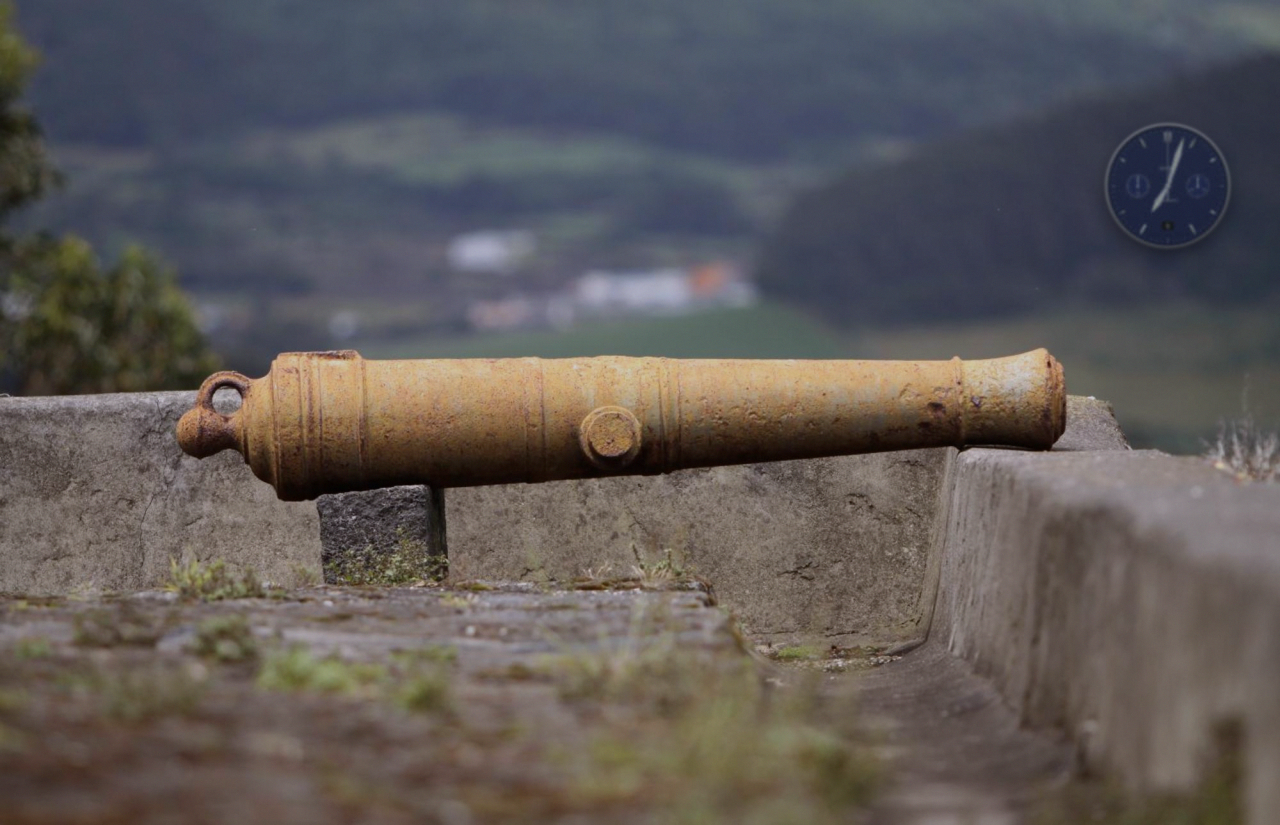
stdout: 7 h 03 min
